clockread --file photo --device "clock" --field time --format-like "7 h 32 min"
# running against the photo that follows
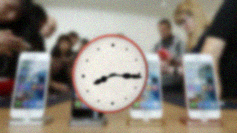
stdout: 8 h 16 min
